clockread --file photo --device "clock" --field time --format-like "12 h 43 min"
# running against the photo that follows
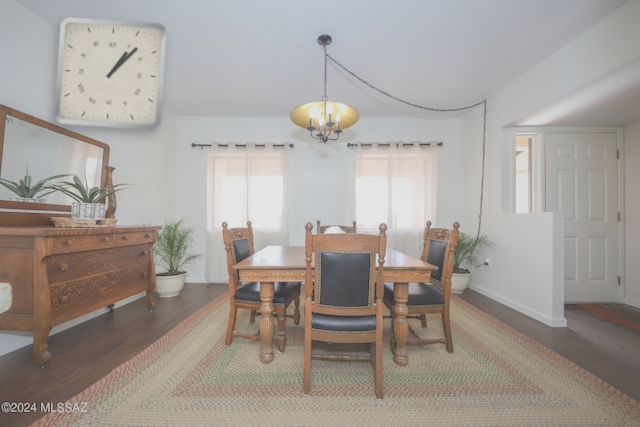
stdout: 1 h 07 min
